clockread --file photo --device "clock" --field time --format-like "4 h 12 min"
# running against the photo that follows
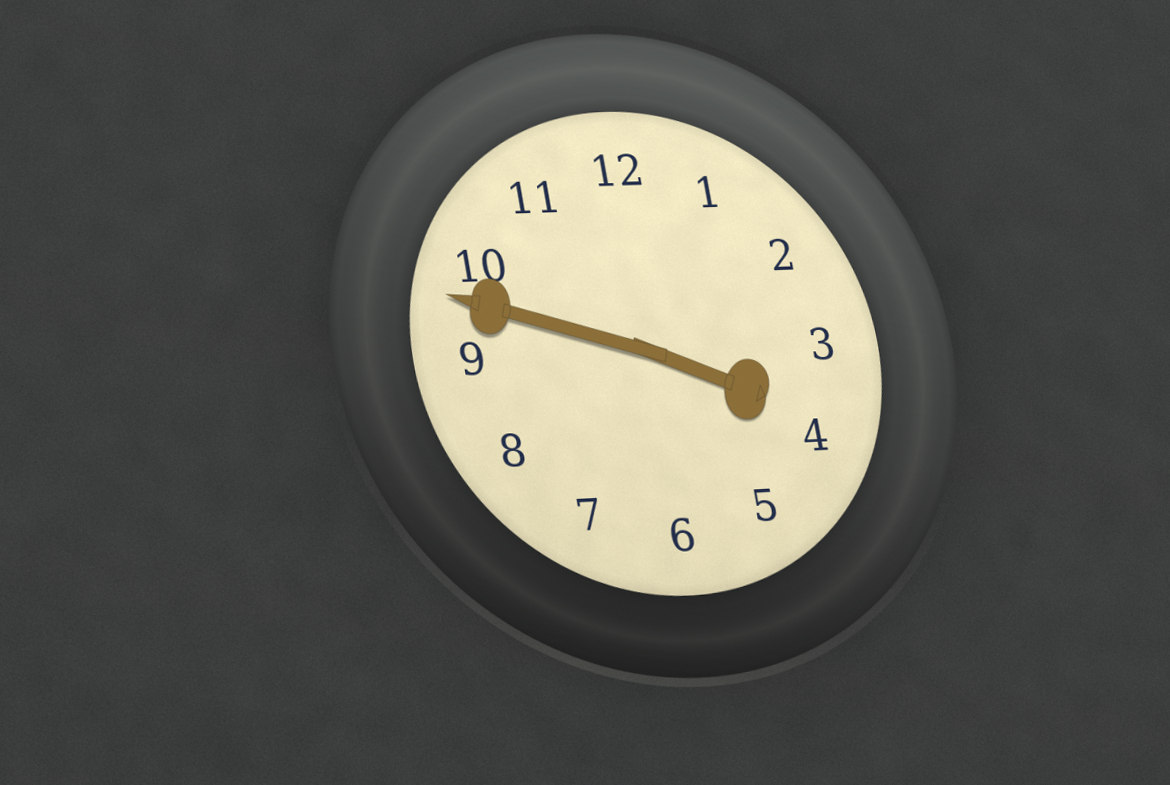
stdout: 3 h 48 min
